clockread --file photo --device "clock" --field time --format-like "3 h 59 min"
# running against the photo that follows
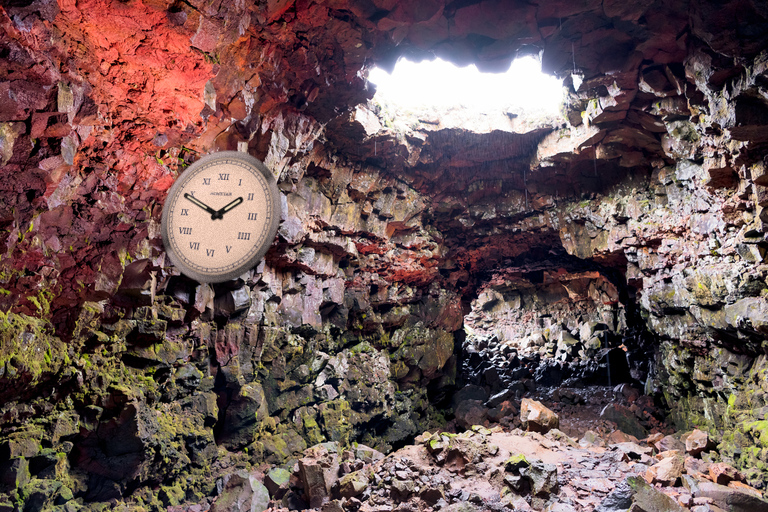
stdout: 1 h 49 min
